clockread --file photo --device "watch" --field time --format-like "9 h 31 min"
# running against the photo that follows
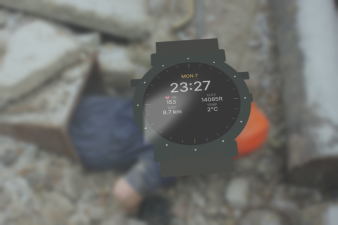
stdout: 23 h 27 min
